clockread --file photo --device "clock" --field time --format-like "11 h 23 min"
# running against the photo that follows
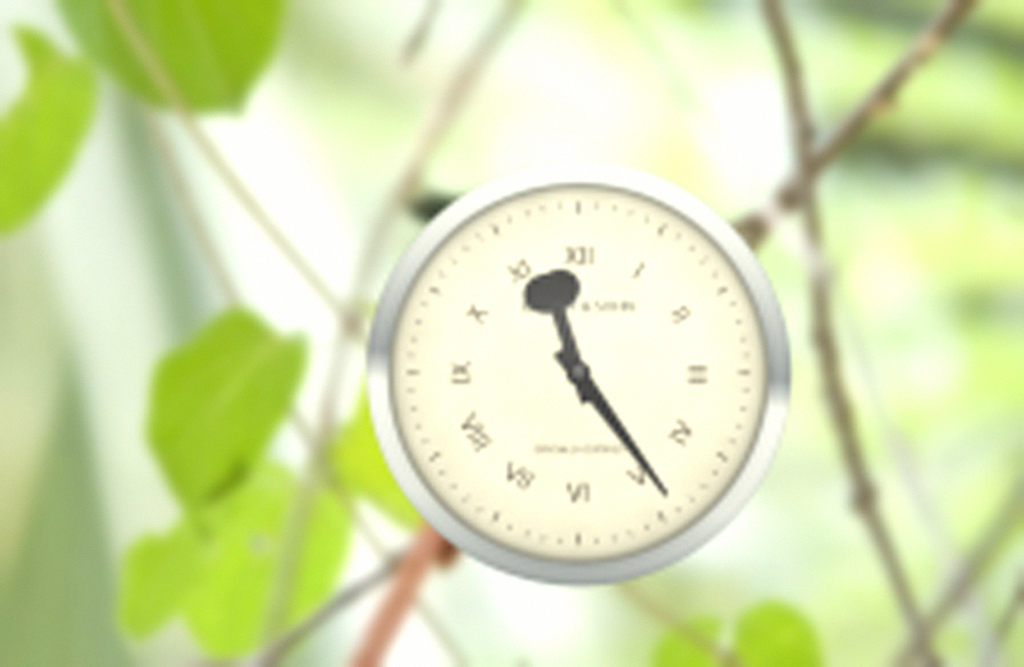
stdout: 11 h 24 min
